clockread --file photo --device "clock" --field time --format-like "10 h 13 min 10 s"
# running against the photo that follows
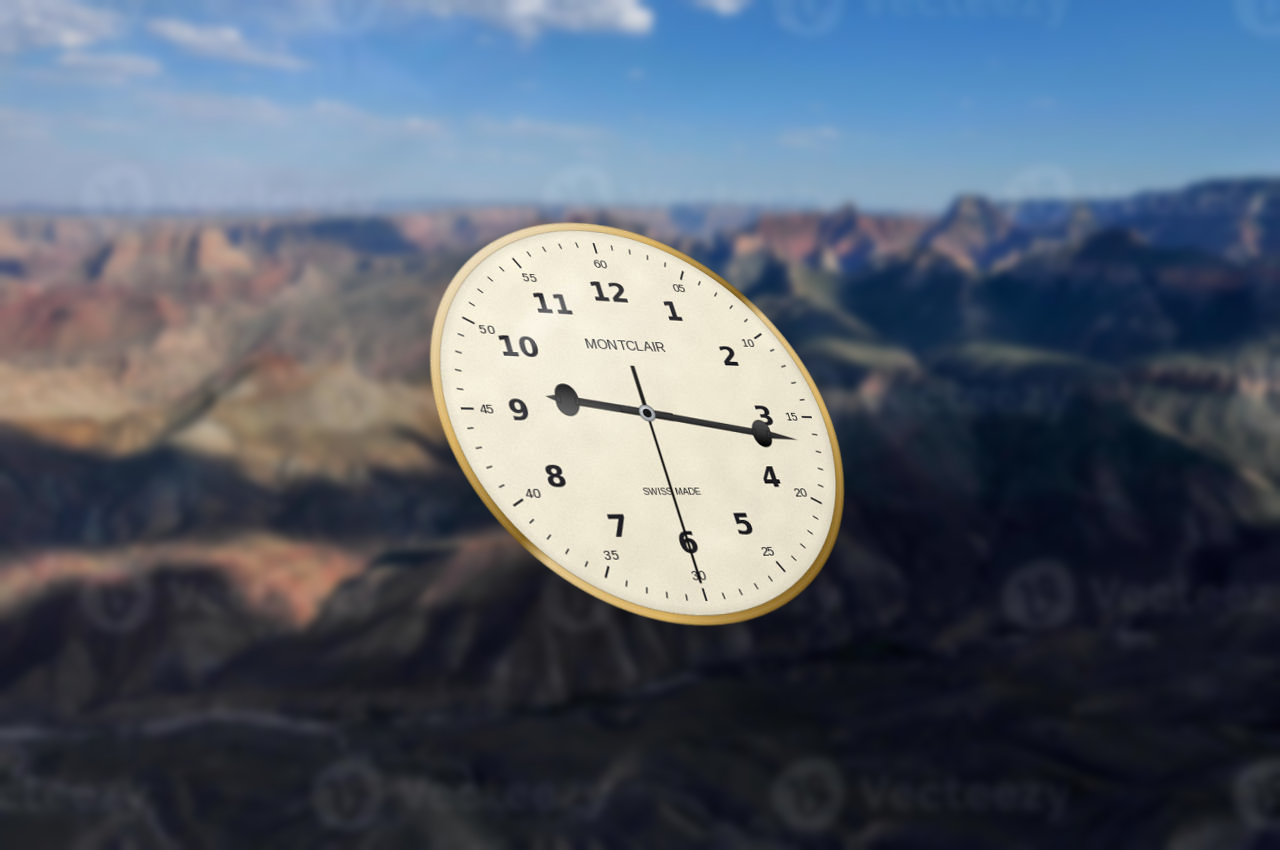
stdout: 9 h 16 min 30 s
